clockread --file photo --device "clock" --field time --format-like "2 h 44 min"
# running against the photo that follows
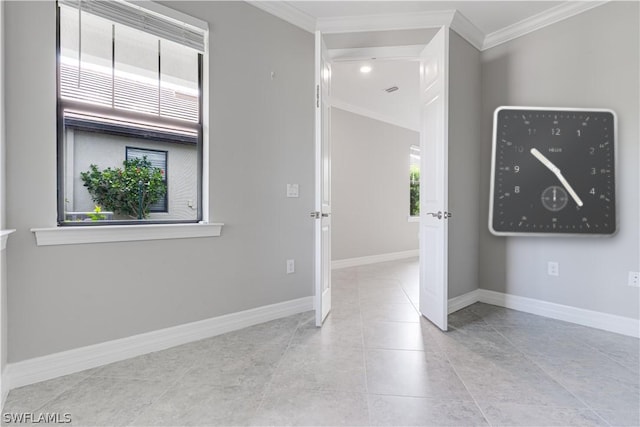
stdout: 10 h 24 min
